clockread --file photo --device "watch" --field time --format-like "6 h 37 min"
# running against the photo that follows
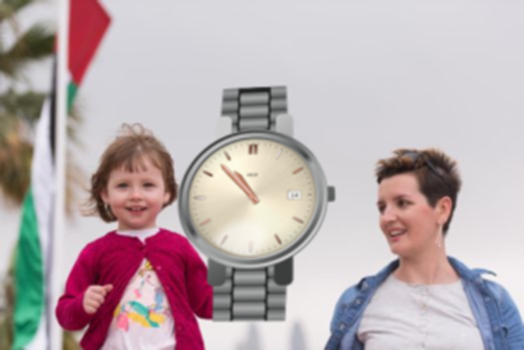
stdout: 10 h 53 min
